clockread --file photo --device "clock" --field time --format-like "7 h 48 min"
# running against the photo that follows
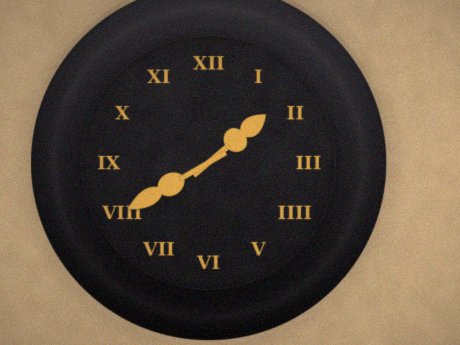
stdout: 1 h 40 min
